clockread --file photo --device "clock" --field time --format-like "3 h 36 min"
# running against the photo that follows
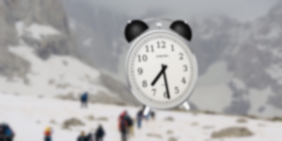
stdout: 7 h 29 min
